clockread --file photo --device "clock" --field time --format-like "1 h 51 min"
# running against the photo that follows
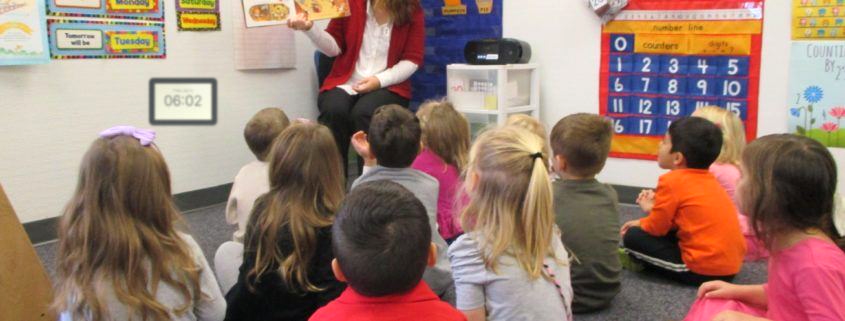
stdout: 6 h 02 min
